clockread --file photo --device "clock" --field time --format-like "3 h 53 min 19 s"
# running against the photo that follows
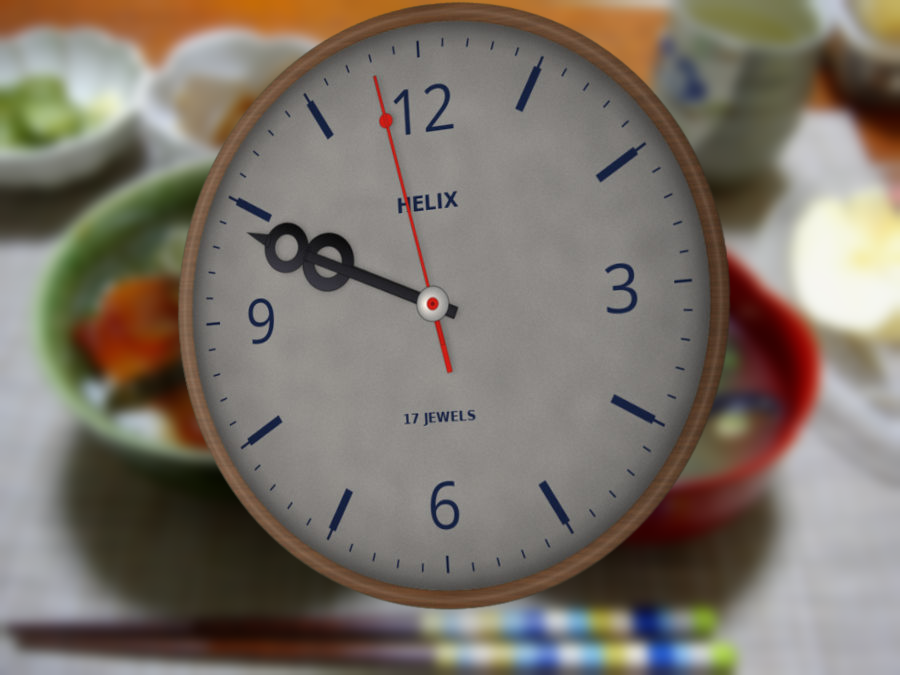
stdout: 9 h 48 min 58 s
